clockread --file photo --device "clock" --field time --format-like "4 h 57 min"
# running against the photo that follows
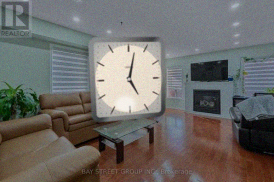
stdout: 5 h 02 min
